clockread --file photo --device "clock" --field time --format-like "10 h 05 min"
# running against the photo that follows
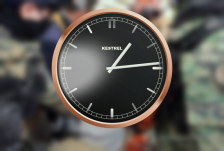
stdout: 1 h 14 min
